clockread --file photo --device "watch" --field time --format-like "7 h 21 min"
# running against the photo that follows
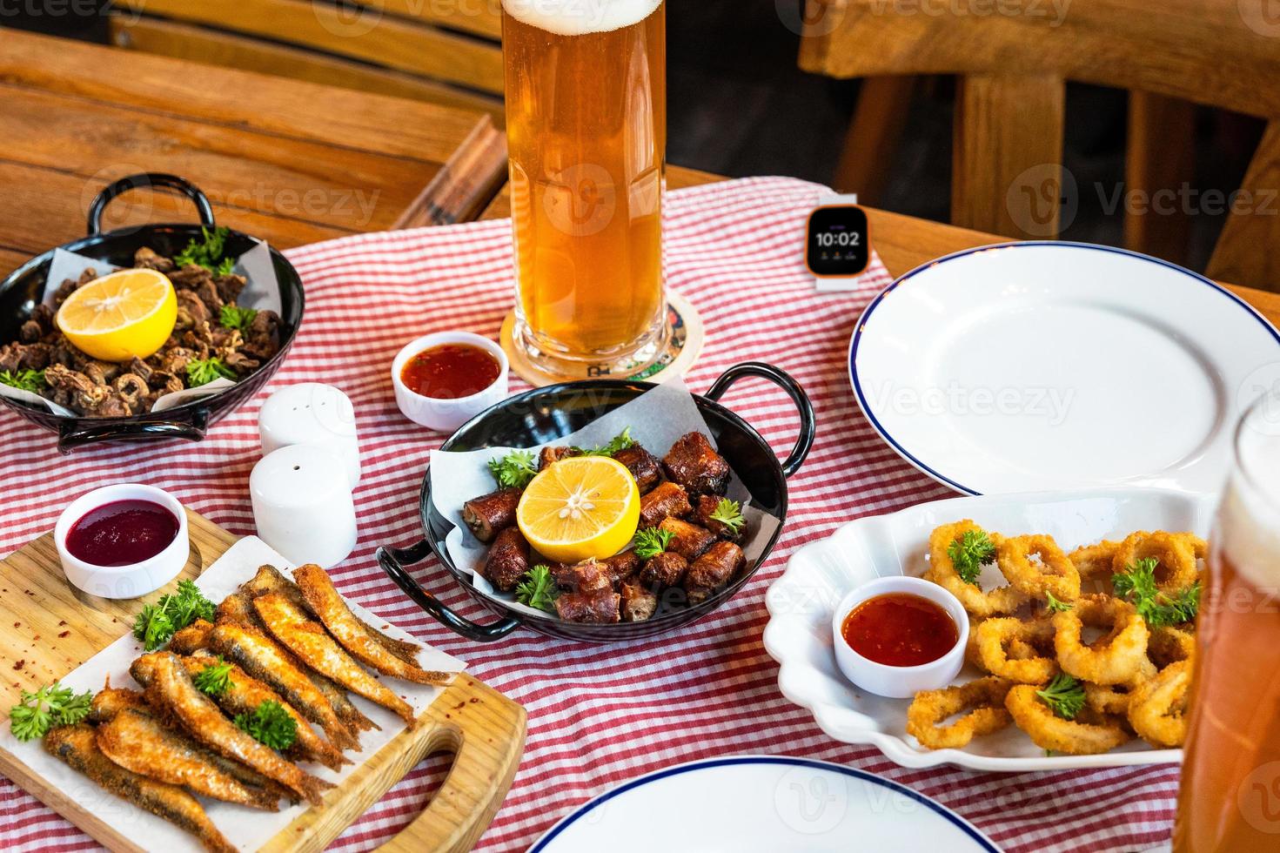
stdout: 10 h 02 min
